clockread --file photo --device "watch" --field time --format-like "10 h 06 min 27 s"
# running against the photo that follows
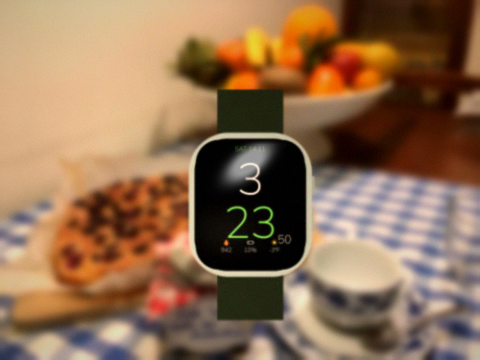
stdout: 3 h 23 min 50 s
